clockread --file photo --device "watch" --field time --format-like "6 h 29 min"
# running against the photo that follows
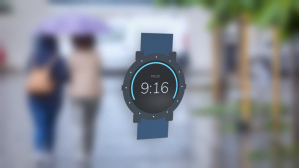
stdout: 9 h 16 min
